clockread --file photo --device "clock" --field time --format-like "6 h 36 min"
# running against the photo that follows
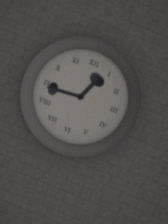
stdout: 12 h 44 min
